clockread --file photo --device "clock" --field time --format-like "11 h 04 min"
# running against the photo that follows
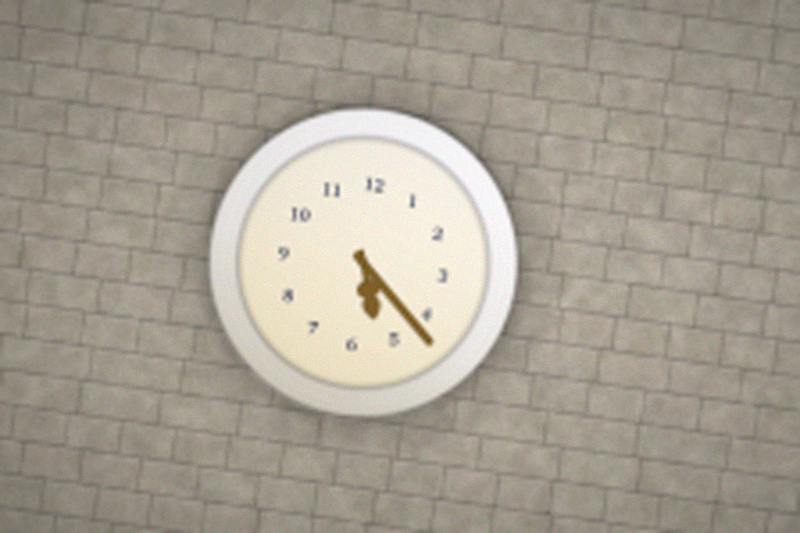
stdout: 5 h 22 min
